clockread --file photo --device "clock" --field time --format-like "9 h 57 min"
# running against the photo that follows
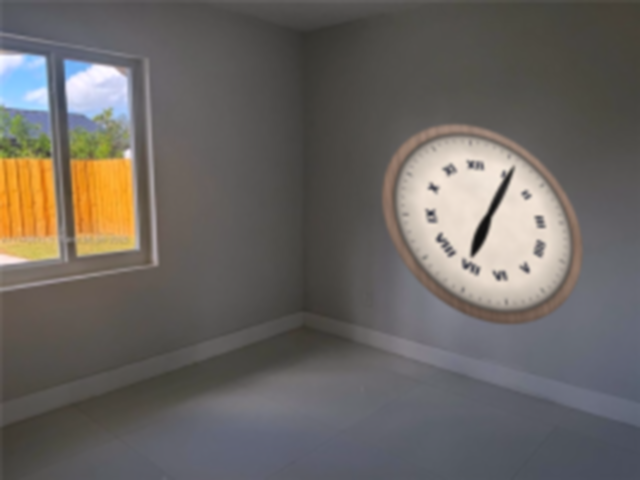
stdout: 7 h 06 min
